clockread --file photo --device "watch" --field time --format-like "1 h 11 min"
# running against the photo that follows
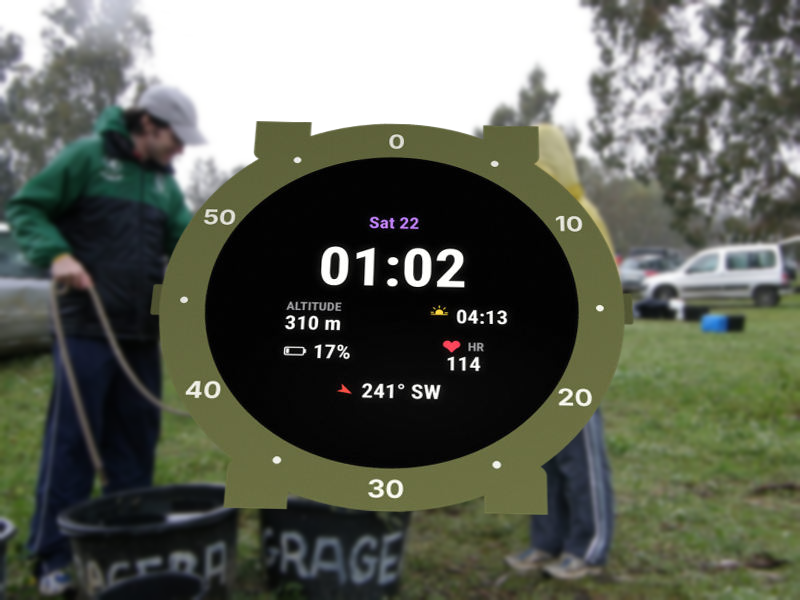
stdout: 1 h 02 min
